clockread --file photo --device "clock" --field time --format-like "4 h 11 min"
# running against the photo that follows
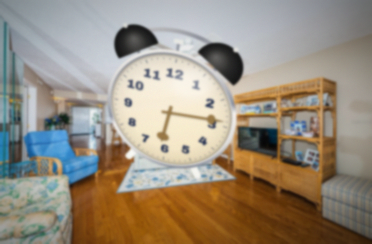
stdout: 6 h 14 min
